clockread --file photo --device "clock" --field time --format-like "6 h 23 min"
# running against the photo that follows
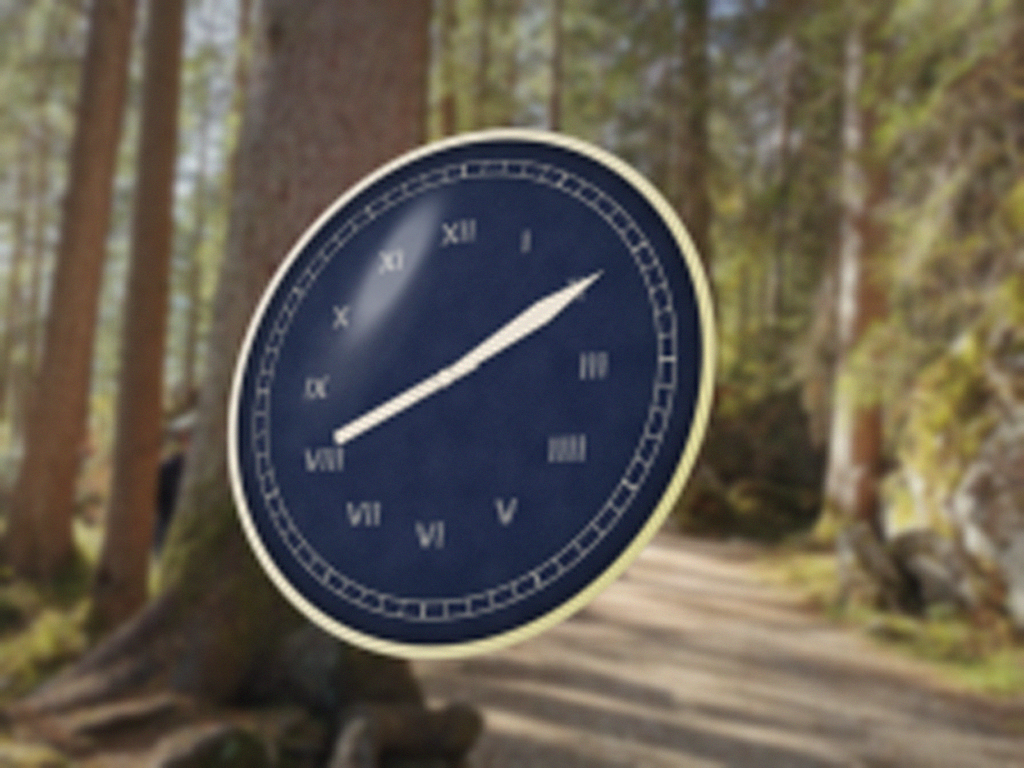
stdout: 8 h 10 min
